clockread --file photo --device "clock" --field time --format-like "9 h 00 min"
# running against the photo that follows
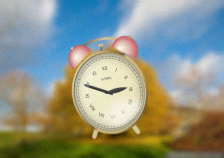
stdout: 2 h 49 min
